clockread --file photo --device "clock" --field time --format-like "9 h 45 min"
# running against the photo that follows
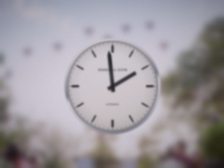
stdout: 1 h 59 min
